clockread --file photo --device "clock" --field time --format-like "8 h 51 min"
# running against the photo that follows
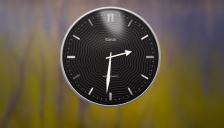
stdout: 2 h 31 min
